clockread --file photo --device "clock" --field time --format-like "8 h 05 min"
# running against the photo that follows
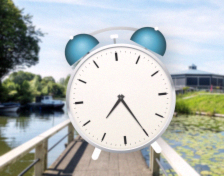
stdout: 7 h 25 min
